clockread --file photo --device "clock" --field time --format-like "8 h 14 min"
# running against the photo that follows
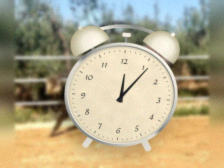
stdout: 12 h 06 min
